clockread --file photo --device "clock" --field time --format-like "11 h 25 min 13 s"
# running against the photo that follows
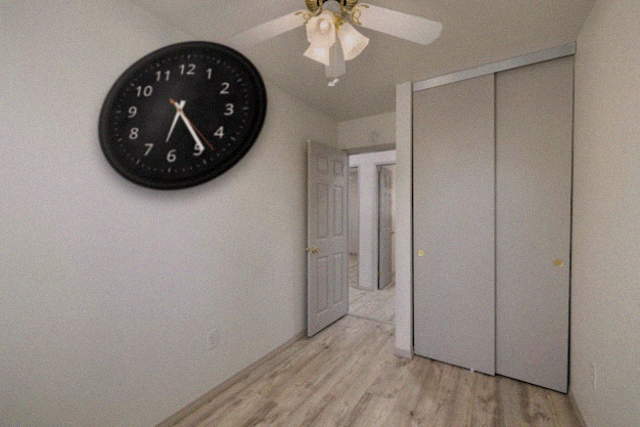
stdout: 6 h 24 min 23 s
